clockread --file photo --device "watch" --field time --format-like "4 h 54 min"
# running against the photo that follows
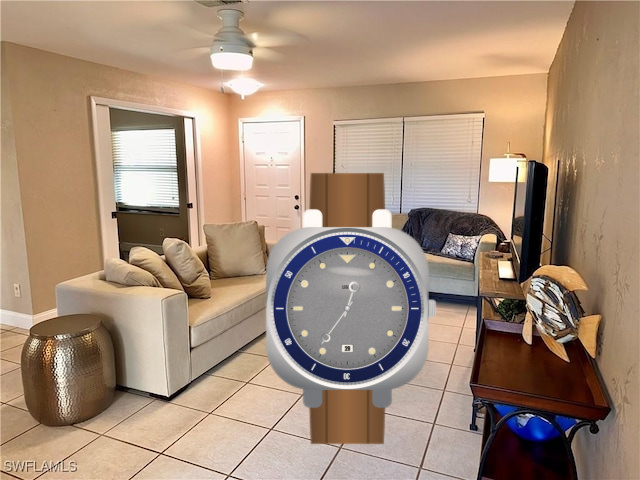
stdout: 12 h 36 min
